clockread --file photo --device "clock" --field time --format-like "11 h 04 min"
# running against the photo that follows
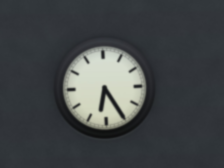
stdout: 6 h 25 min
